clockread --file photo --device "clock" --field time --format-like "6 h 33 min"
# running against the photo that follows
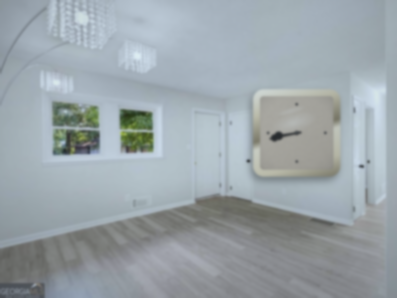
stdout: 8 h 43 min
